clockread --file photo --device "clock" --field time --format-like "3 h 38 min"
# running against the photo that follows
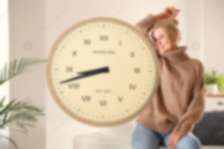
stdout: 8 h 42 min
